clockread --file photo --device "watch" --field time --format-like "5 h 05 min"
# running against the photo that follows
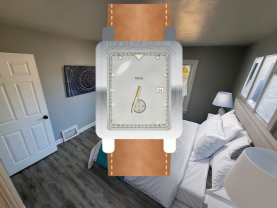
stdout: 6 h 33 min
